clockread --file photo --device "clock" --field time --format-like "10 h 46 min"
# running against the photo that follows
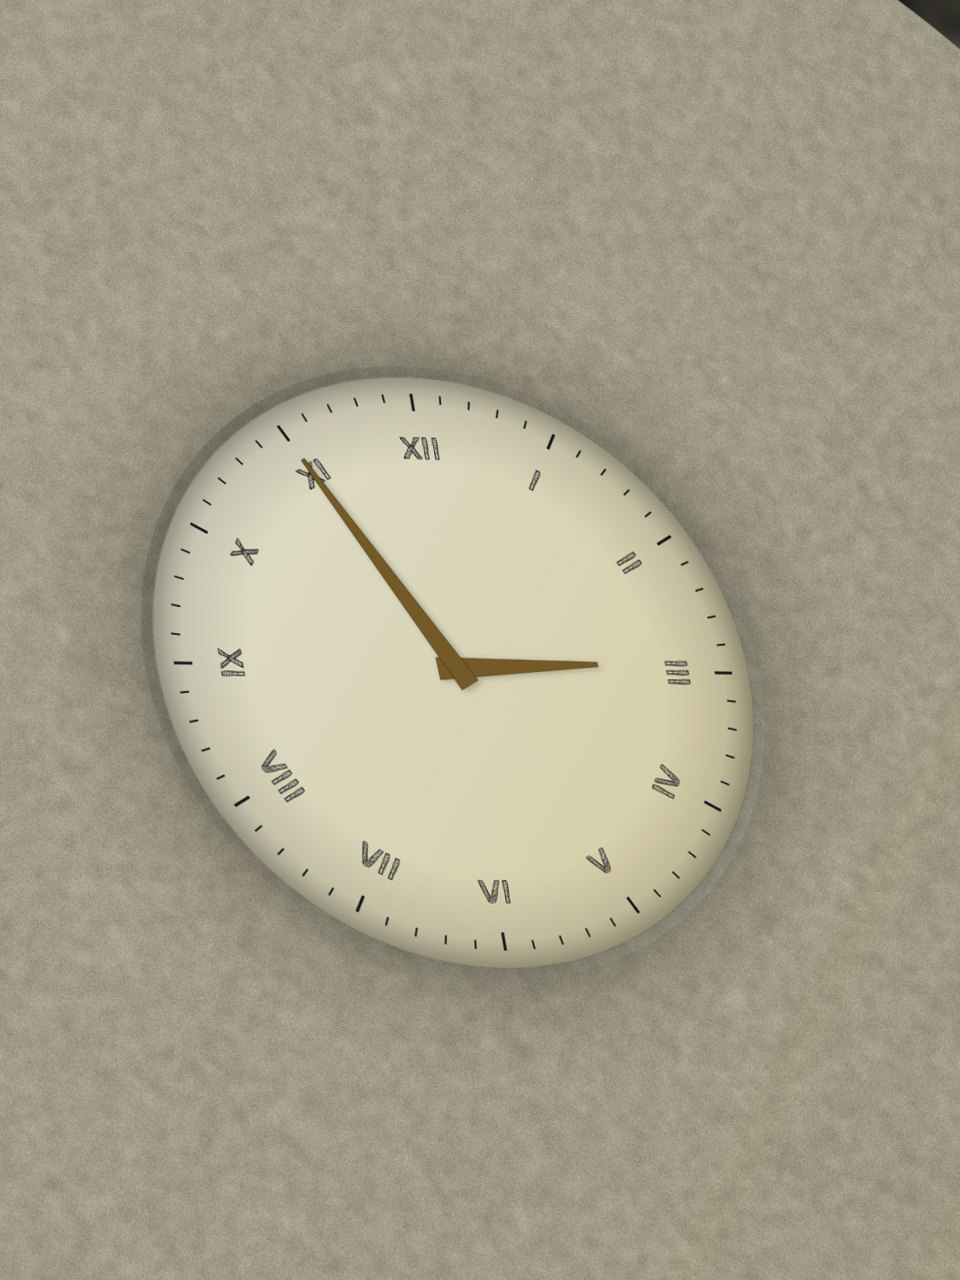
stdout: 2 h 55 min
